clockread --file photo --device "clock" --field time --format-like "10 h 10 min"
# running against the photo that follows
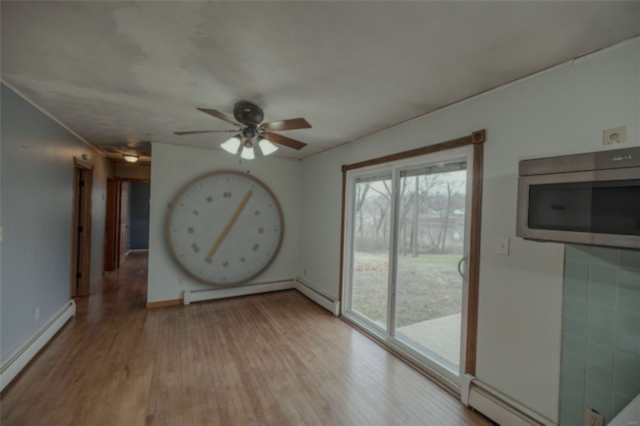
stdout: 7 h 05 min
